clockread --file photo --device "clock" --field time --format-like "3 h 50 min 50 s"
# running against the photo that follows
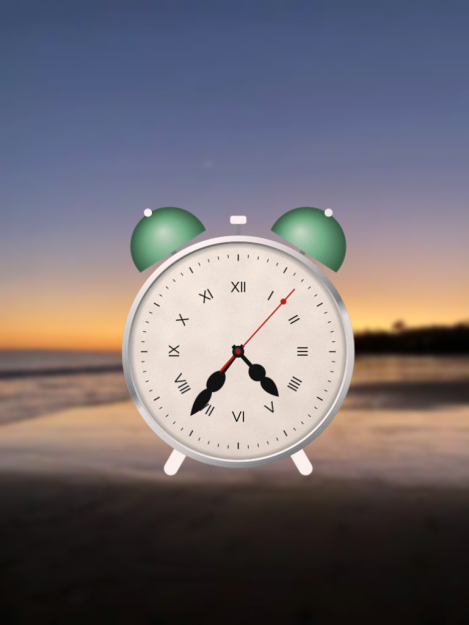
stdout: 4 h 36 min 07 s
